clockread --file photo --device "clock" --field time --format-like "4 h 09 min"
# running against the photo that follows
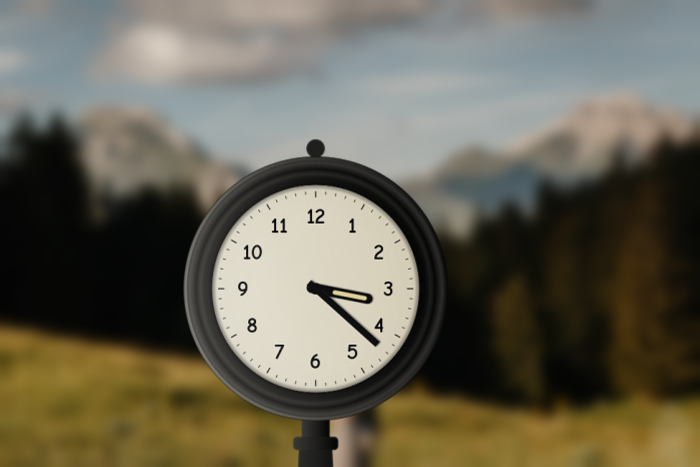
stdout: 3 h 22 min
